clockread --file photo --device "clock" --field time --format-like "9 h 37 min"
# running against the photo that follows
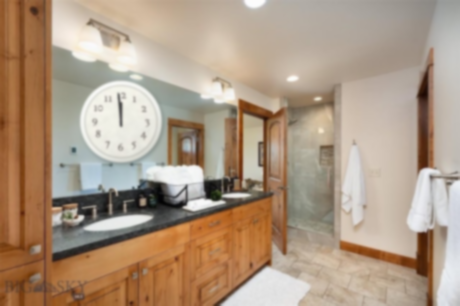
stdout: 11 h 59 min
